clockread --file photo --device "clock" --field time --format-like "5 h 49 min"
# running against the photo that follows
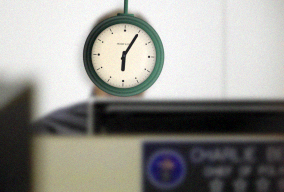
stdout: 6 h 05 min
